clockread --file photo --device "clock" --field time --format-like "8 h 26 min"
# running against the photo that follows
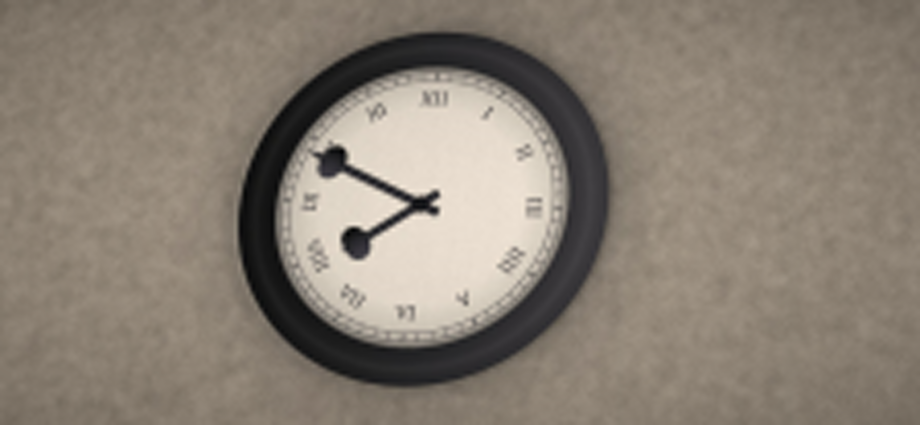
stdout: 7 h 49 min
